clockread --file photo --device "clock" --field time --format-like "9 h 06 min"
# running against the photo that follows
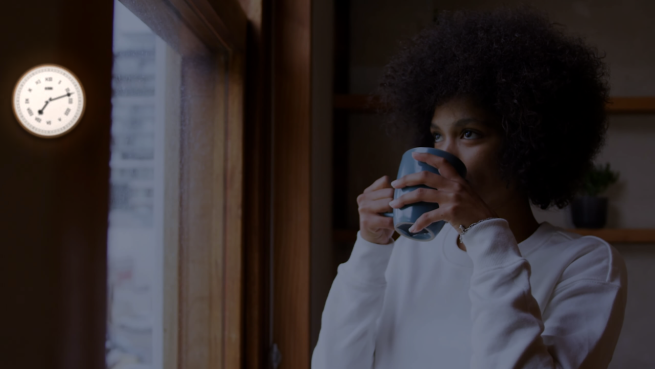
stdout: 7 h 12 min
